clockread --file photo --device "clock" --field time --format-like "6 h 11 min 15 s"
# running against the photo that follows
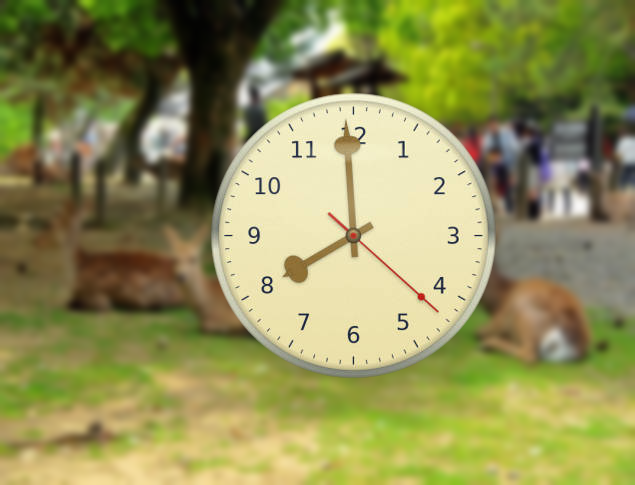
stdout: 7 h 59 min 22 s
